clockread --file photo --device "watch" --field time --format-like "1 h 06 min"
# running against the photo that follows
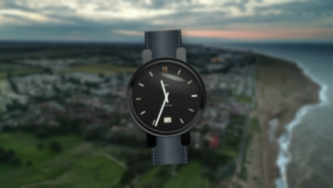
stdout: 11 h 34 min
